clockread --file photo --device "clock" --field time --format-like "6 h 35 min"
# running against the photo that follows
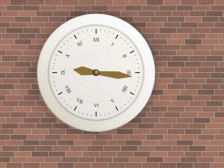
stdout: 9 h 16 min
